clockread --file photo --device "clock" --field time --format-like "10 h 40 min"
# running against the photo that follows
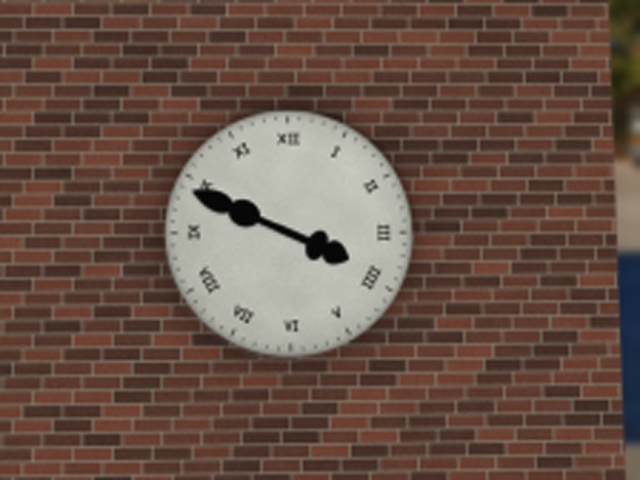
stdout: 3 h 49 min
